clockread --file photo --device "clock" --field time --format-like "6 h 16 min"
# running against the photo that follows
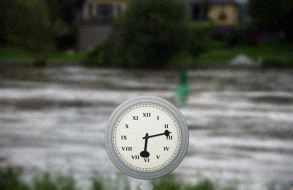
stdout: 6 h 13 min
